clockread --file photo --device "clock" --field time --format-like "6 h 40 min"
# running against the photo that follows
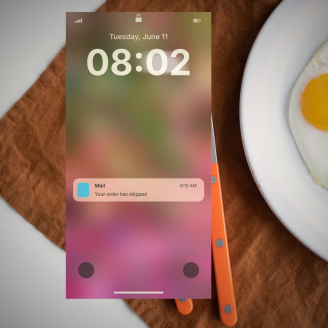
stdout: 8 h 02 min
